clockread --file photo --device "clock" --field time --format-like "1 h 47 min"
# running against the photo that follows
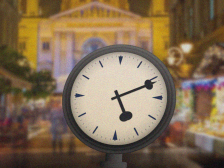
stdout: 5 h 11 min
